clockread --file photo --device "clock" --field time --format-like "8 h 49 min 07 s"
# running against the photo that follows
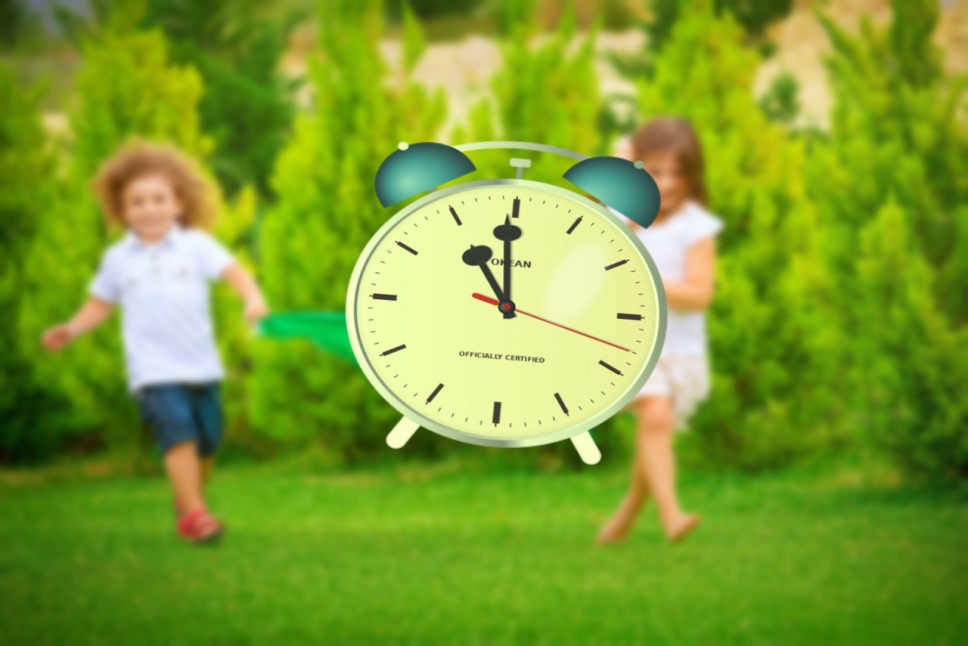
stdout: 10 h 59 min 18 s
